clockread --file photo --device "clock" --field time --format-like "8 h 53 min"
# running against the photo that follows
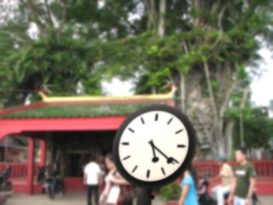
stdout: 5 h 21 min
